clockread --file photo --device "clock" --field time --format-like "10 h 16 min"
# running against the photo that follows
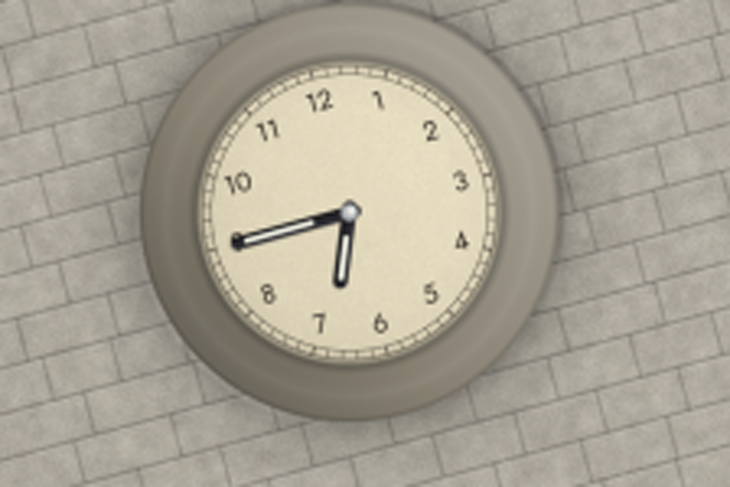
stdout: 6 h 45 min
